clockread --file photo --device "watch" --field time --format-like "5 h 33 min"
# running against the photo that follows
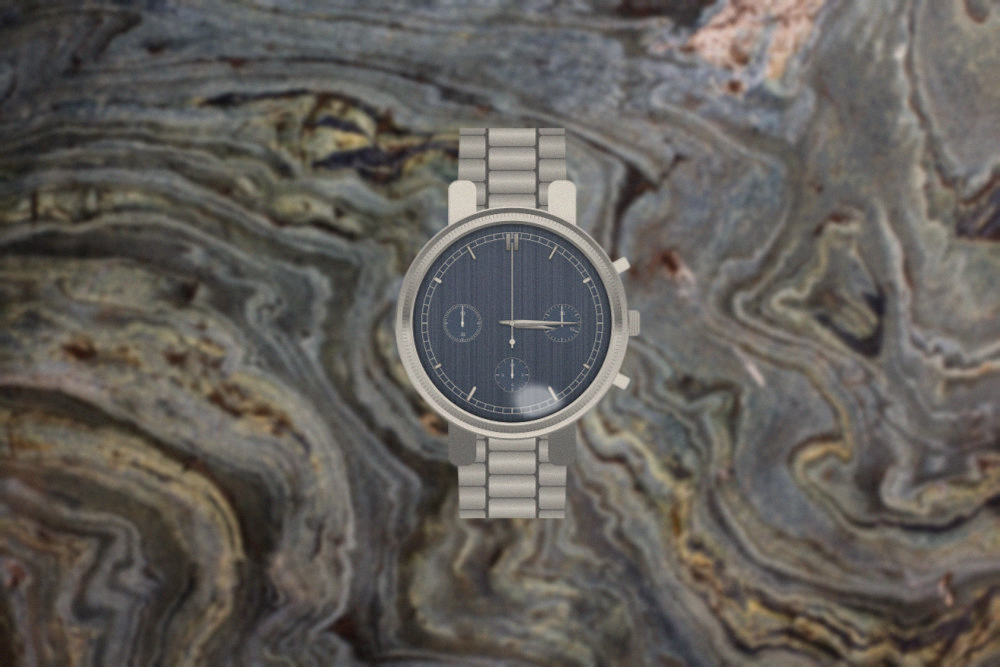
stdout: 3 h 15 min
